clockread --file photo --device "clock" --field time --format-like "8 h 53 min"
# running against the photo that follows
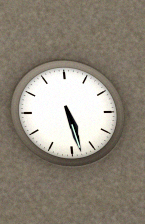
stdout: 5 h 28 min
